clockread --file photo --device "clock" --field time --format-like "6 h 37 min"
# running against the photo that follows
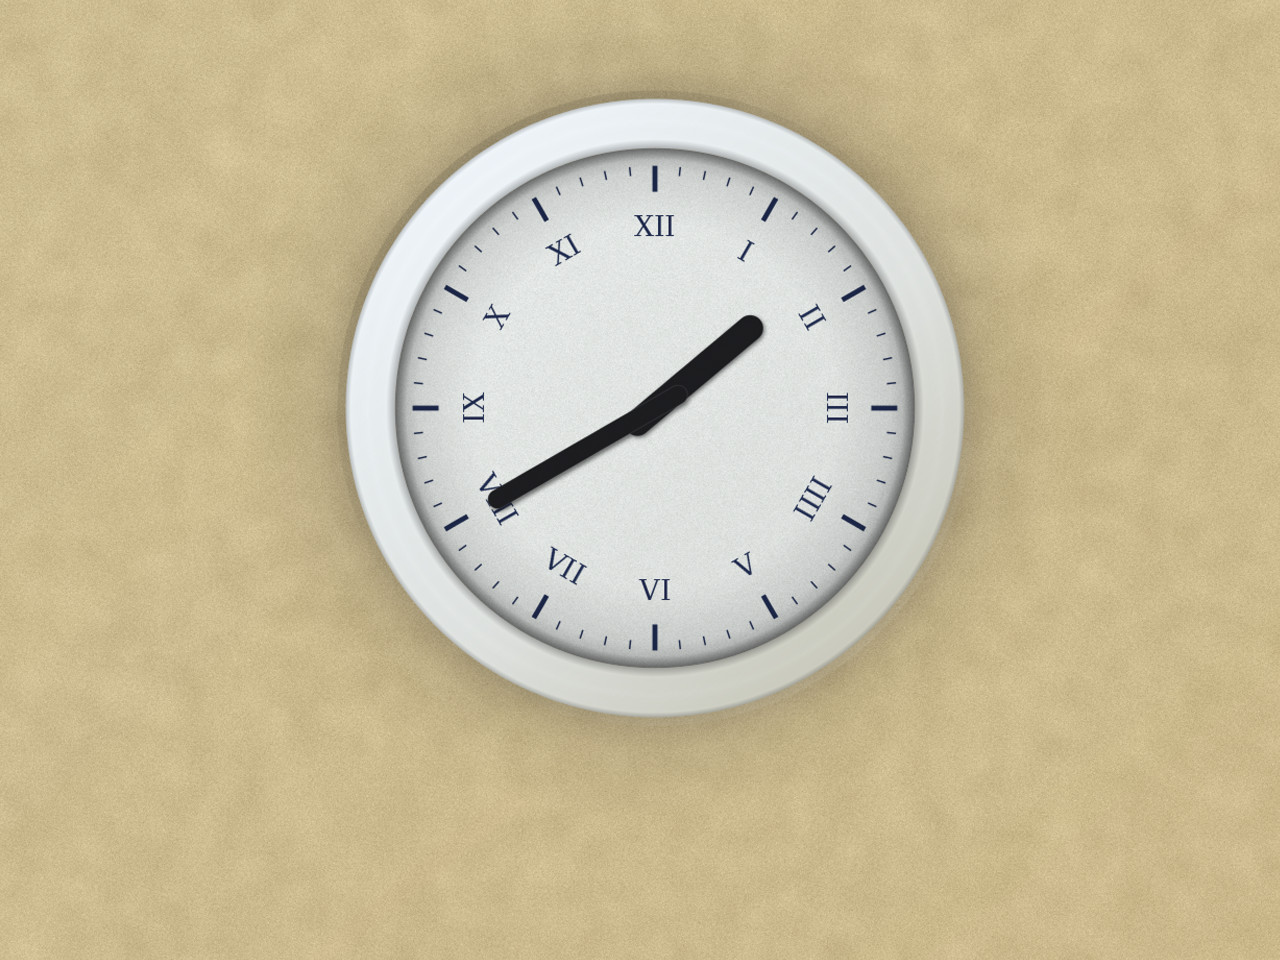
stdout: 1 h 40 min
